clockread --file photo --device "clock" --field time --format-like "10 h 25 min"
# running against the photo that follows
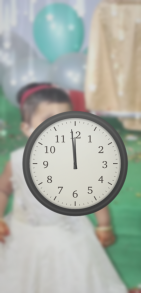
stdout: 11 h 59 min
